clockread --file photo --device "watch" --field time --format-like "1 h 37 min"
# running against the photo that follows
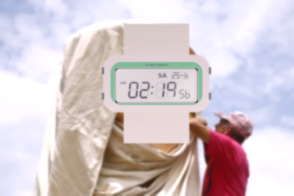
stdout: 2 h 19 min
